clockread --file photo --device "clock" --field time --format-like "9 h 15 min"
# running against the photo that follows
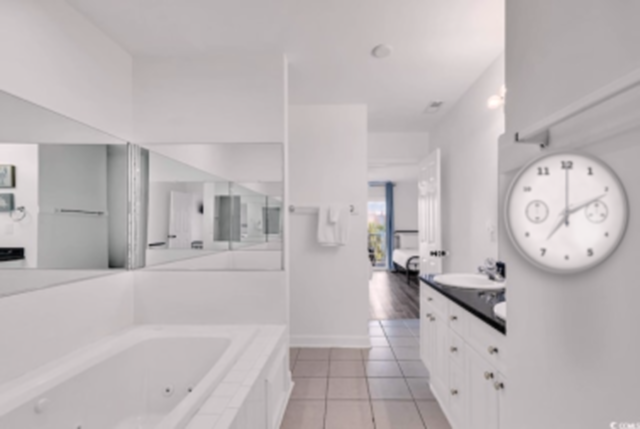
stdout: 7 h 11 min
